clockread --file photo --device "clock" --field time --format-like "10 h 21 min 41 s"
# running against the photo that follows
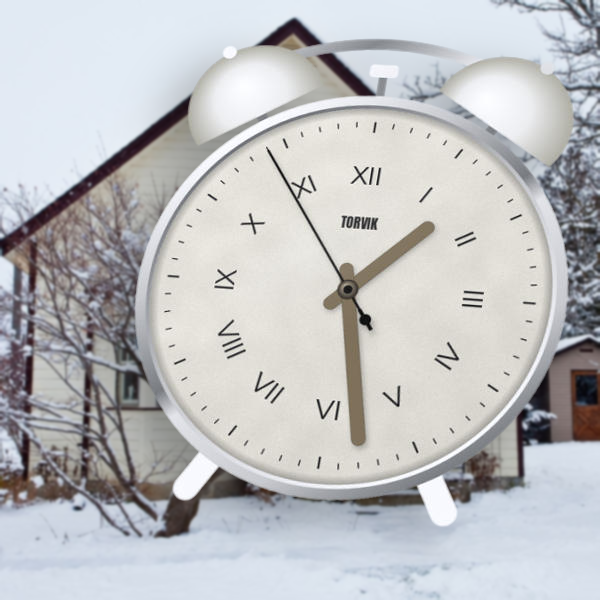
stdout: 1 h 27 min 54 s
